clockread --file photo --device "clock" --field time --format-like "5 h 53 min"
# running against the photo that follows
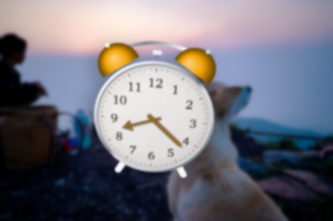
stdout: 8 h 22 min
